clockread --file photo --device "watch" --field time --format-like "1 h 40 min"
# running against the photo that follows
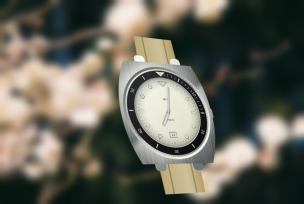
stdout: 7 h 02 min
